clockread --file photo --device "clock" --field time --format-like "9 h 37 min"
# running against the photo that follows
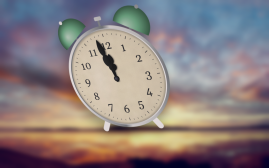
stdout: 11 h 58 min
